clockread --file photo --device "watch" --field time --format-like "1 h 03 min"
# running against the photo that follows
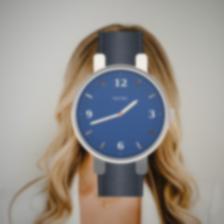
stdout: 1 h 42 min
